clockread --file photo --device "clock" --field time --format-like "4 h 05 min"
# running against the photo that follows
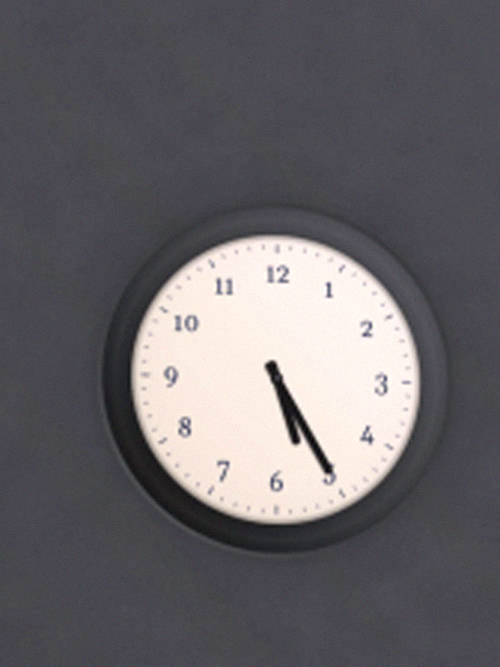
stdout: 5 h 25 min
